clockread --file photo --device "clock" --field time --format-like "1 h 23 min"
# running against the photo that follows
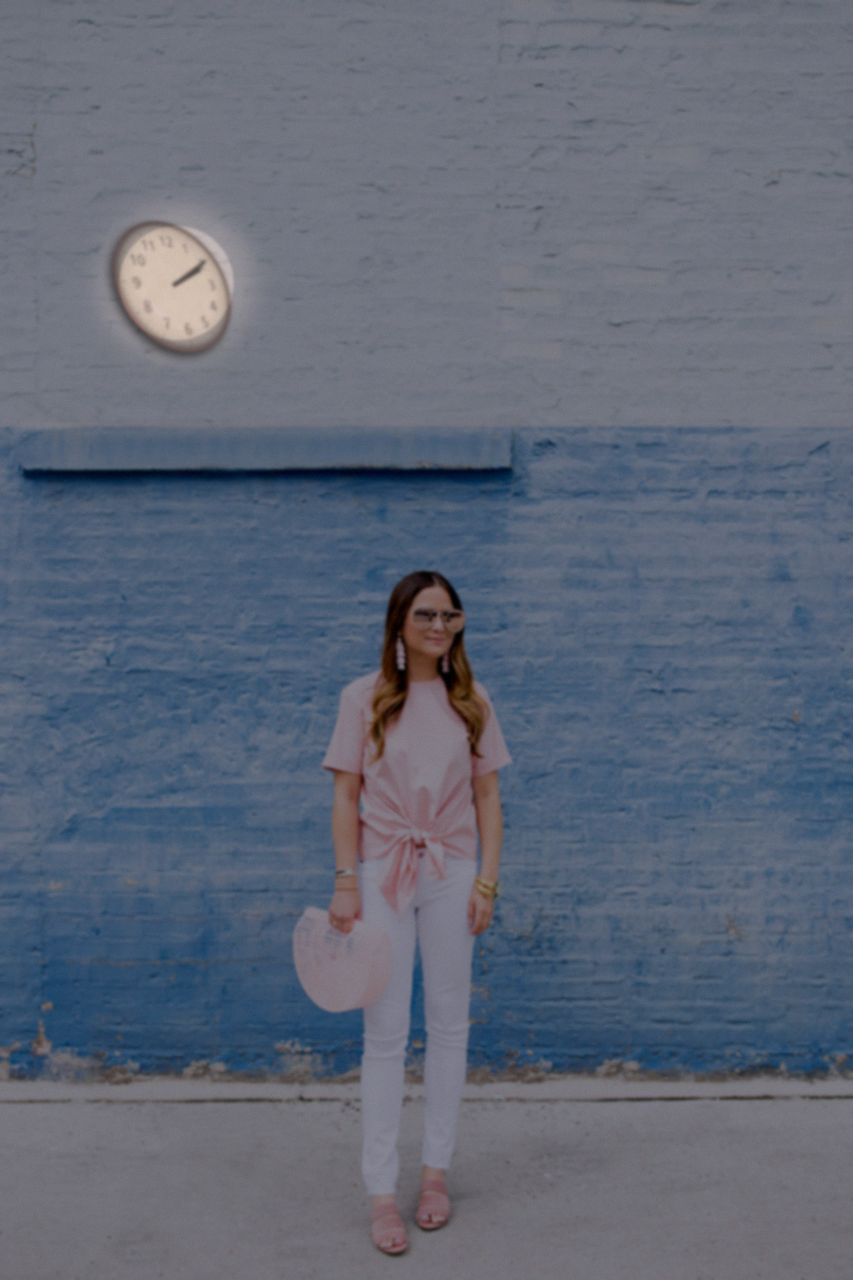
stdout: 2 h 10 min
